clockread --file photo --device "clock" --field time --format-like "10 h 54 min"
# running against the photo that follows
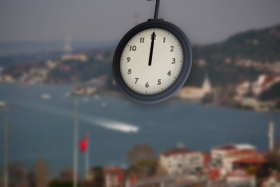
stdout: 12 h 00 min
